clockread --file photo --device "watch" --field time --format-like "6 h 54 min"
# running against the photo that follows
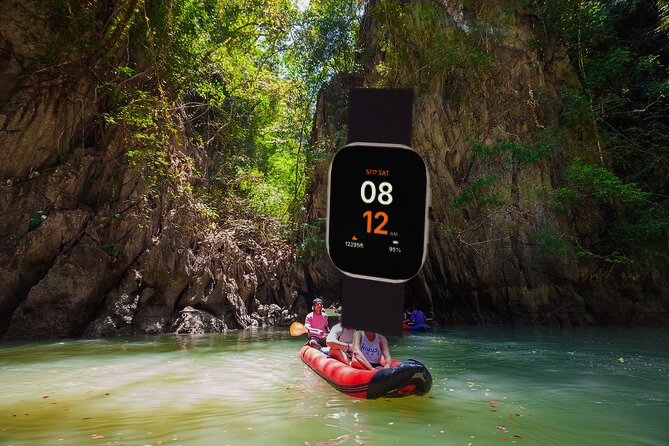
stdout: 8 h 12 min
